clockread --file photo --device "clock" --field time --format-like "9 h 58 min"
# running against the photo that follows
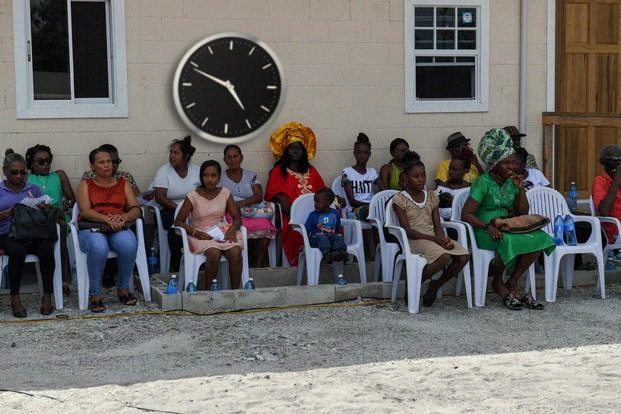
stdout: 4 h 49 min
